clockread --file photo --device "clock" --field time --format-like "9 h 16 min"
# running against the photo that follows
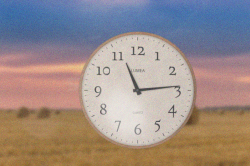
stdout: 11 h 14 min
